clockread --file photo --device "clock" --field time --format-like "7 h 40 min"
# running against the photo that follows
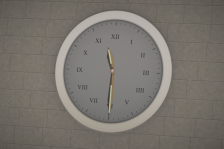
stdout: 11 h 30 min
